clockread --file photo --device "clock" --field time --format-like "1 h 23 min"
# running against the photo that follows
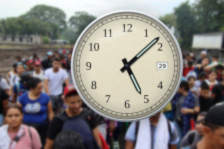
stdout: 5 h 08 min
